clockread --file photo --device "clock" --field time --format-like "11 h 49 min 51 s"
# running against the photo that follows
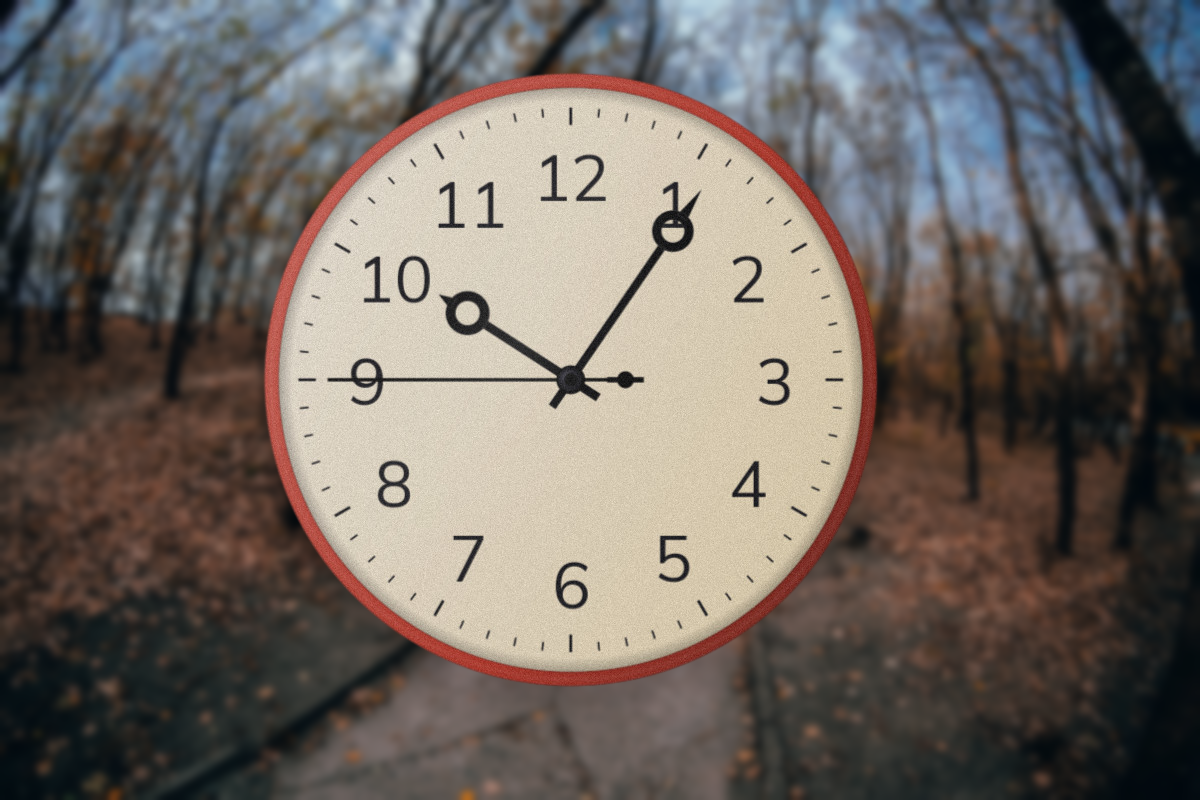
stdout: 10 h 05 min 45 s
